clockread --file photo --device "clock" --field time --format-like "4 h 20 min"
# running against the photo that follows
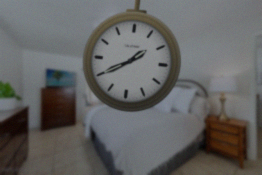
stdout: 1 h 40 min
